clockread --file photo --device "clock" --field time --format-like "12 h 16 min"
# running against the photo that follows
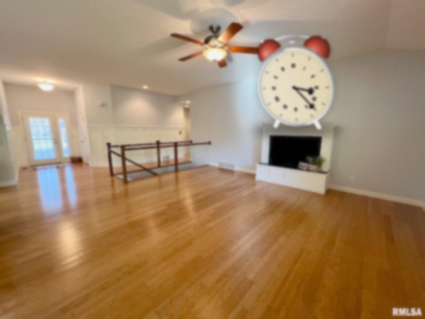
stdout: 3 h 23 min
